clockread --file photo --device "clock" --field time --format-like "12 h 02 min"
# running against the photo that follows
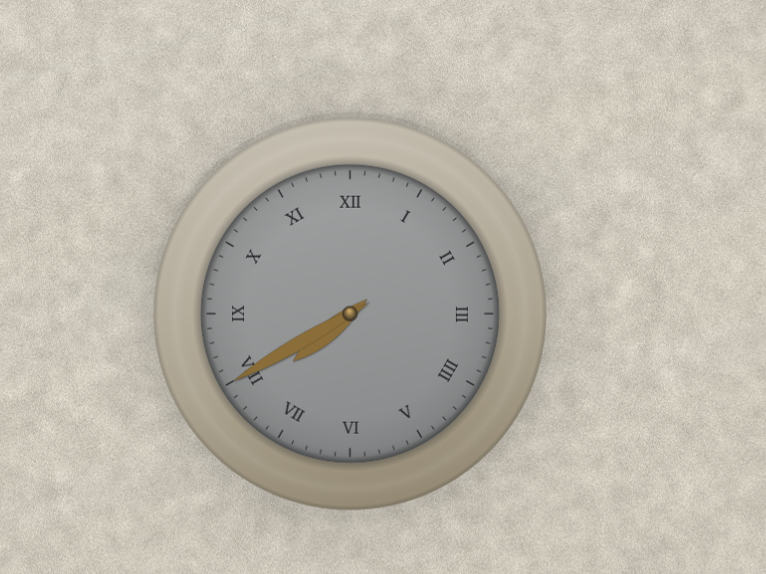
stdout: 7 h 40 min
